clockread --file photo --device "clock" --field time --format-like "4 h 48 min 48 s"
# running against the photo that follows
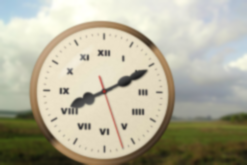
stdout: 8 h 10 min 27 s
